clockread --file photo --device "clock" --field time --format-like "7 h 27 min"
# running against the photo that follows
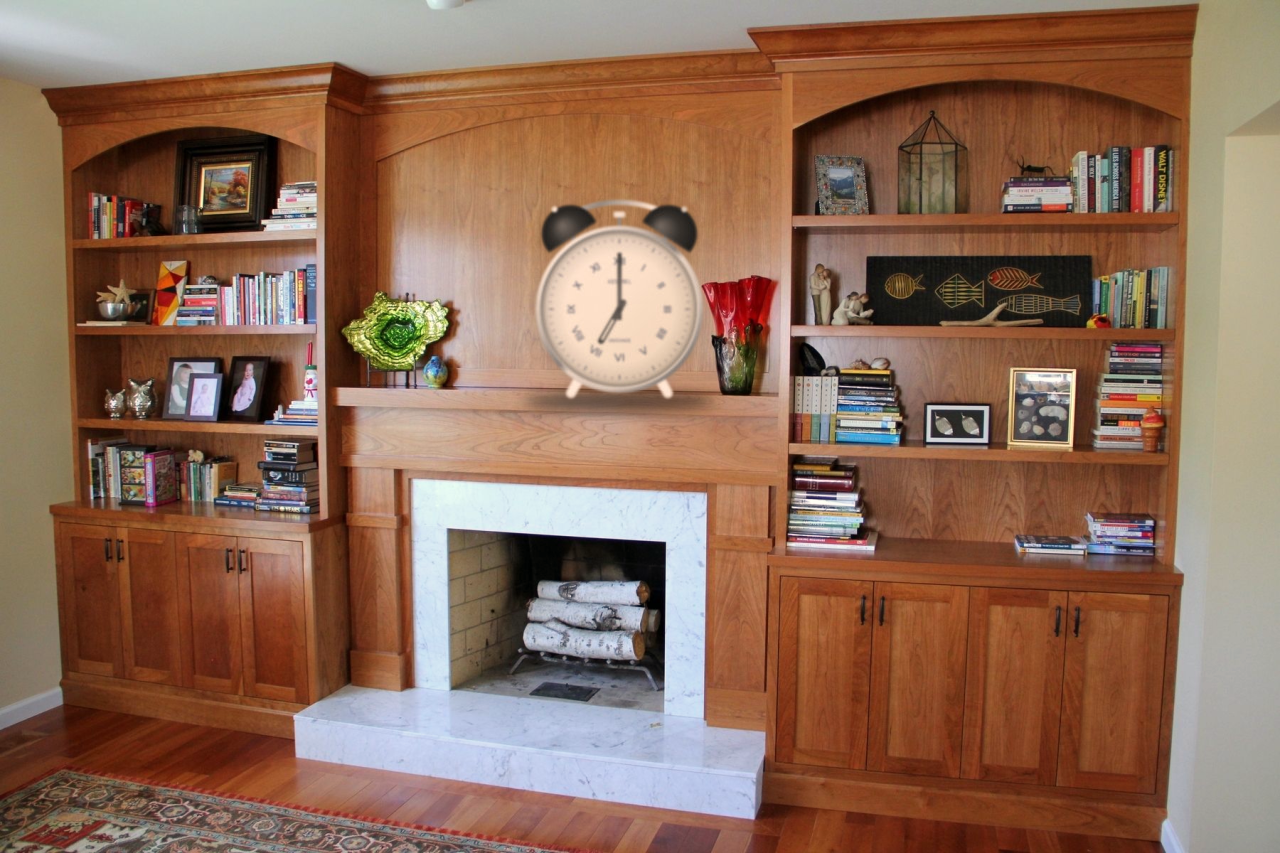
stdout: 7 h 00 min
